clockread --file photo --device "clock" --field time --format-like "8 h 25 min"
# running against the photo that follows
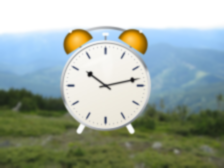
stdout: 10 h 13 min
